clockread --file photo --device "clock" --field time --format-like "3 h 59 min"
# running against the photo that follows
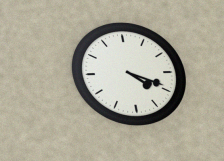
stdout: 4 h 19 min
